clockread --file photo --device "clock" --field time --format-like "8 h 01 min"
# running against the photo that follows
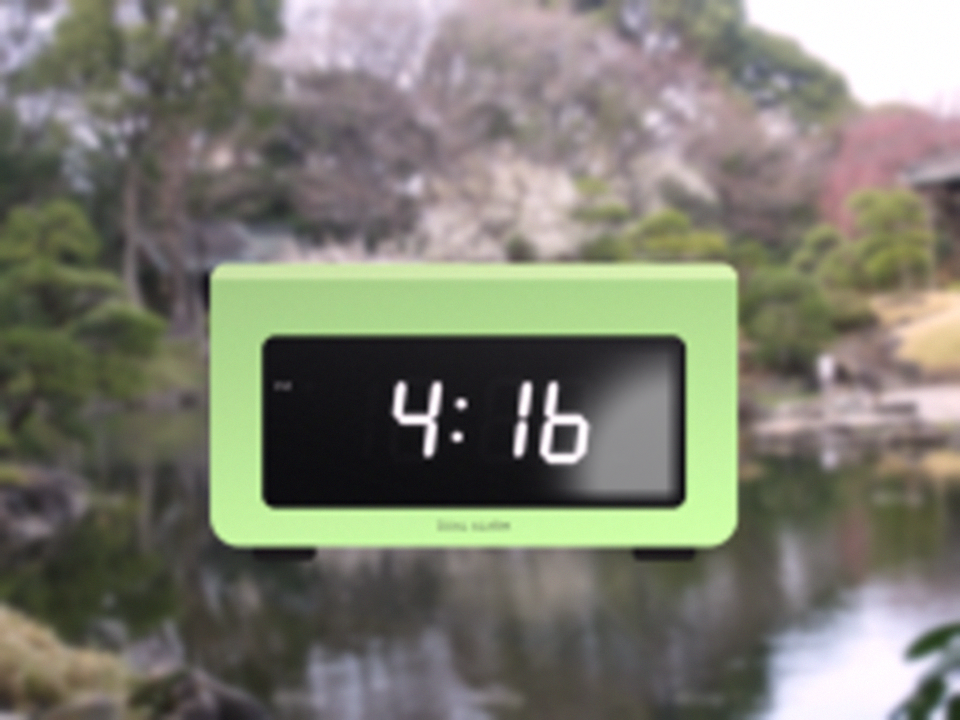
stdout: 4 h 16 min
